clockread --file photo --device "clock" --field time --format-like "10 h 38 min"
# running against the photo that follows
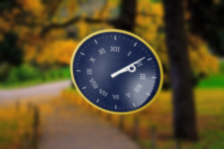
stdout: 2 h 09 min
